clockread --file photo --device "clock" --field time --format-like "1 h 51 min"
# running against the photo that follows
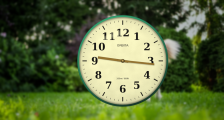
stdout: 9 h 16 min
